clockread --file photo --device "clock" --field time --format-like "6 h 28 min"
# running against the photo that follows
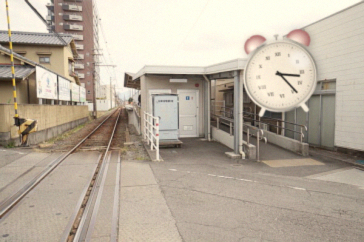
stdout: 3 h 24 min
